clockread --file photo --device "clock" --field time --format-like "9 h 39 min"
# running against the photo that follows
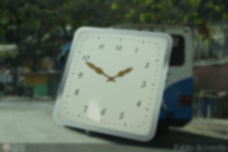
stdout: 1 h 49 min
